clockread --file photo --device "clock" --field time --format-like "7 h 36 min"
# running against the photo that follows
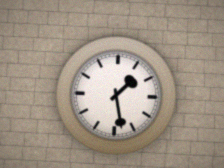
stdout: 1 h 28 min
